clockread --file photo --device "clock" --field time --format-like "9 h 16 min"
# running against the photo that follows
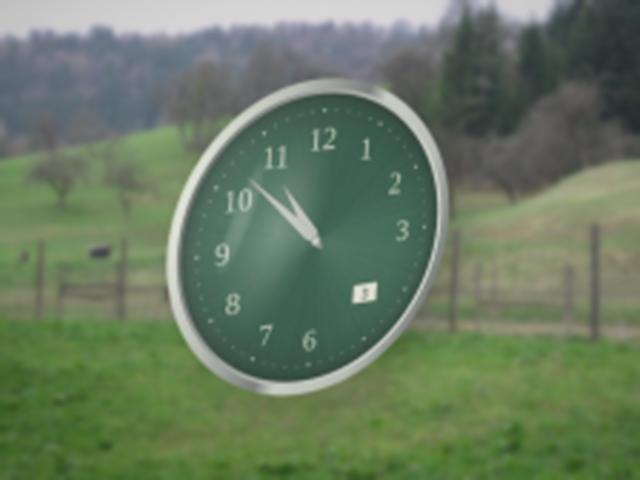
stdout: 10 h 52 min
